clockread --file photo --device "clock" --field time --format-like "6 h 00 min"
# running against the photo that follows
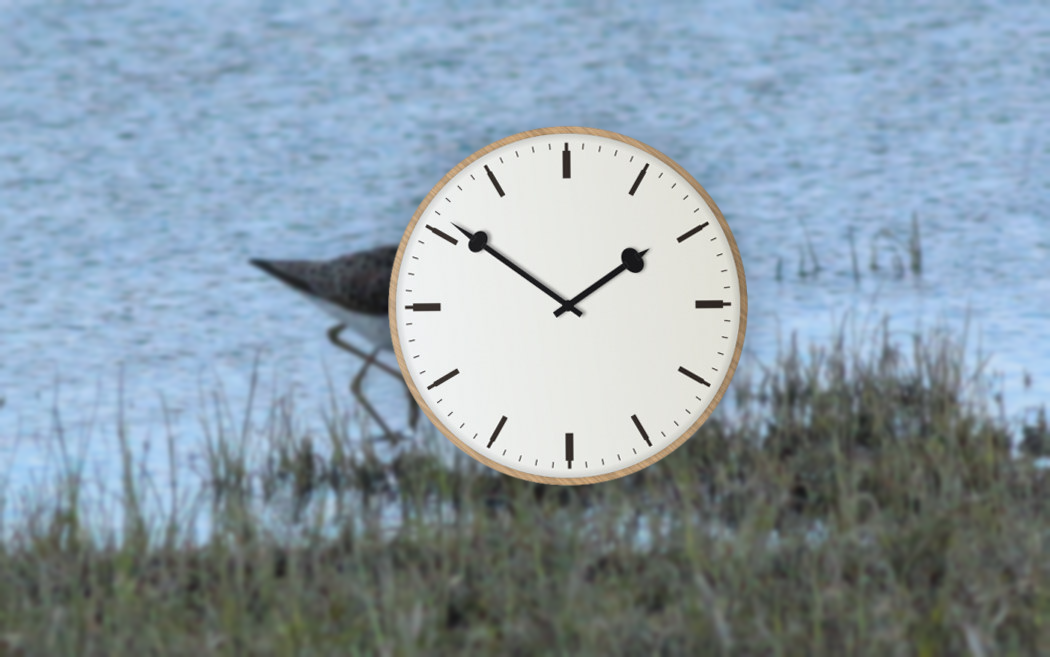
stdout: 1 h 51 min
